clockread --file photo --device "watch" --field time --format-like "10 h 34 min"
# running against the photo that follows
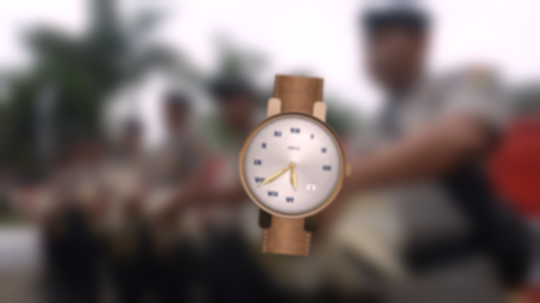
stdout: 5 h 39 min
